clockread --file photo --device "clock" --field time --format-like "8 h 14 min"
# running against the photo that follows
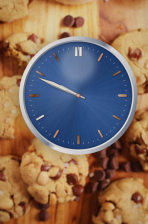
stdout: 9 h 49 min
